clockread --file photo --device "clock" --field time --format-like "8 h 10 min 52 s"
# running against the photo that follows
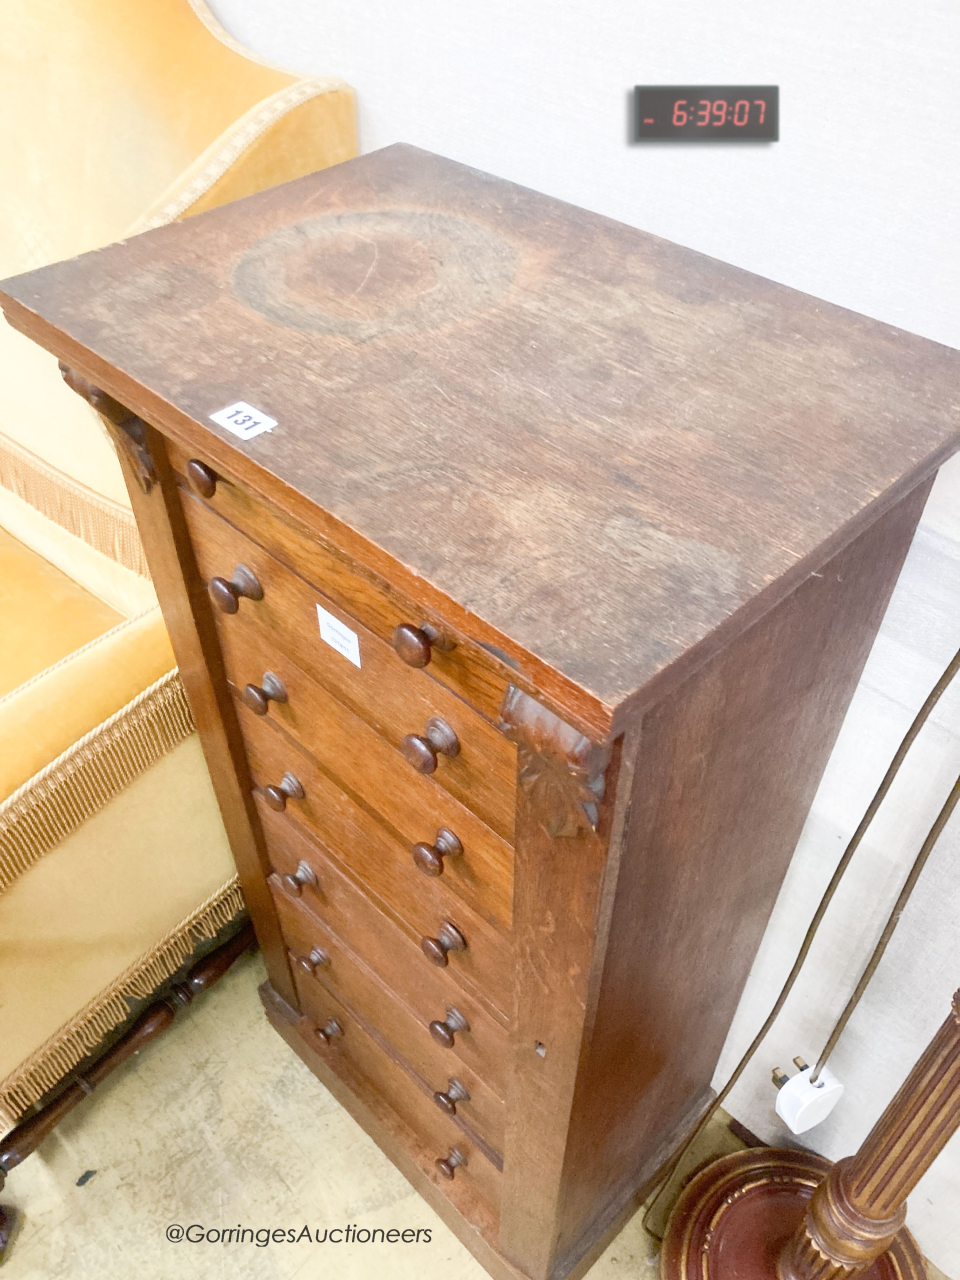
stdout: 6 h 39 min 07 s
